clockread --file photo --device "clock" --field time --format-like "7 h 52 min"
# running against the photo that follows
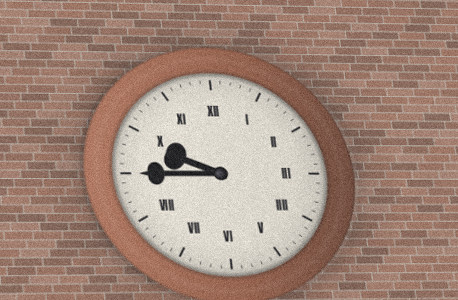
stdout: 9 h 45 min
